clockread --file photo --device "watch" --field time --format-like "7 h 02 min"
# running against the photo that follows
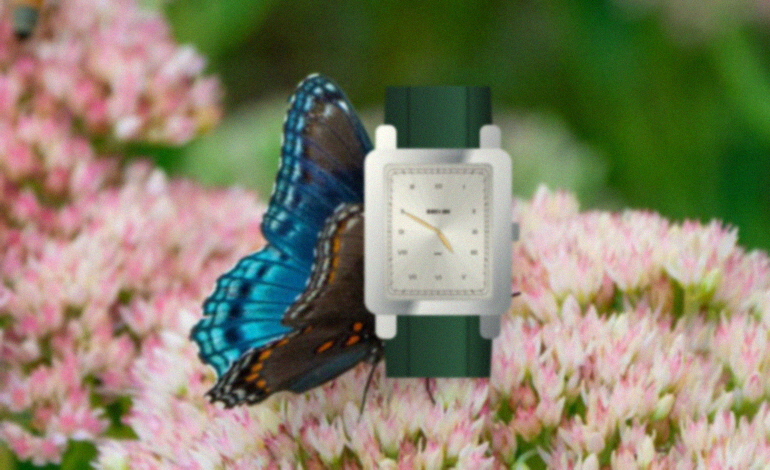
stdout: 4 h 50 min
